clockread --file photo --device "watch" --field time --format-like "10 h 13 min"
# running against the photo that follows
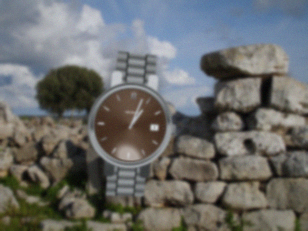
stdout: 1 h 03 min
